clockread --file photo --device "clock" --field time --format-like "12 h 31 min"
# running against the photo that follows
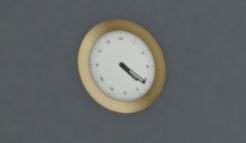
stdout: 4 h 21 min
